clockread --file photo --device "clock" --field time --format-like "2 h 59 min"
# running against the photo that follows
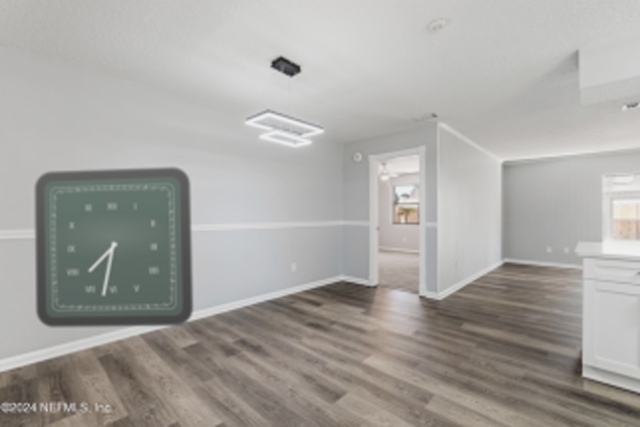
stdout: 7 h 32 min
